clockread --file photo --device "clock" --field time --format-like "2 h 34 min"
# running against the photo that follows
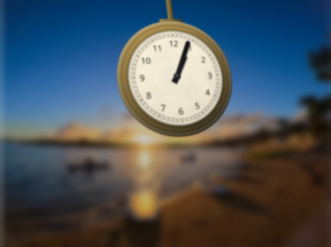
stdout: 1 h 04 min
